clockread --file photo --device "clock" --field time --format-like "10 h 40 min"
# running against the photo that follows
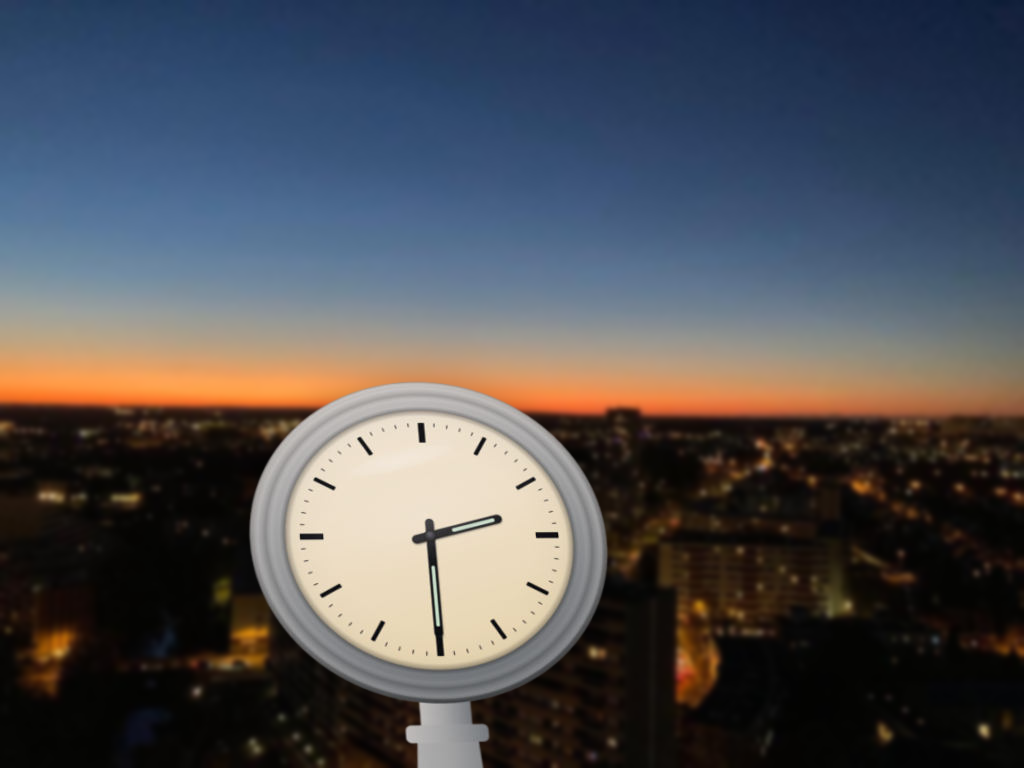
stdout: 2 h 30 min
